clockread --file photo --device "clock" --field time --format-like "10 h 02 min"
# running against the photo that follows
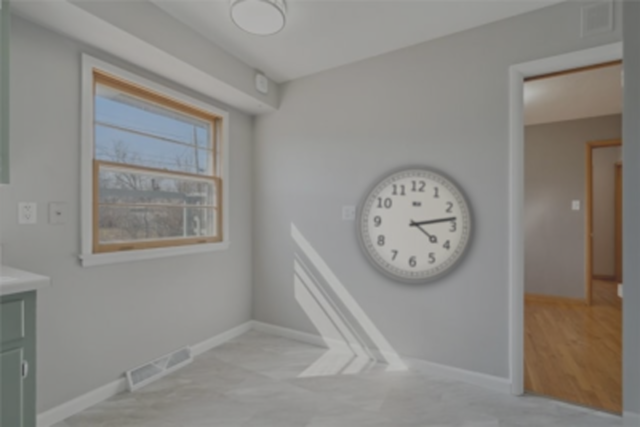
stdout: 4 h 13 min
